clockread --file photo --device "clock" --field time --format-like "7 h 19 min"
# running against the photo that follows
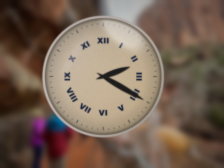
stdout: 2 h 20 min
